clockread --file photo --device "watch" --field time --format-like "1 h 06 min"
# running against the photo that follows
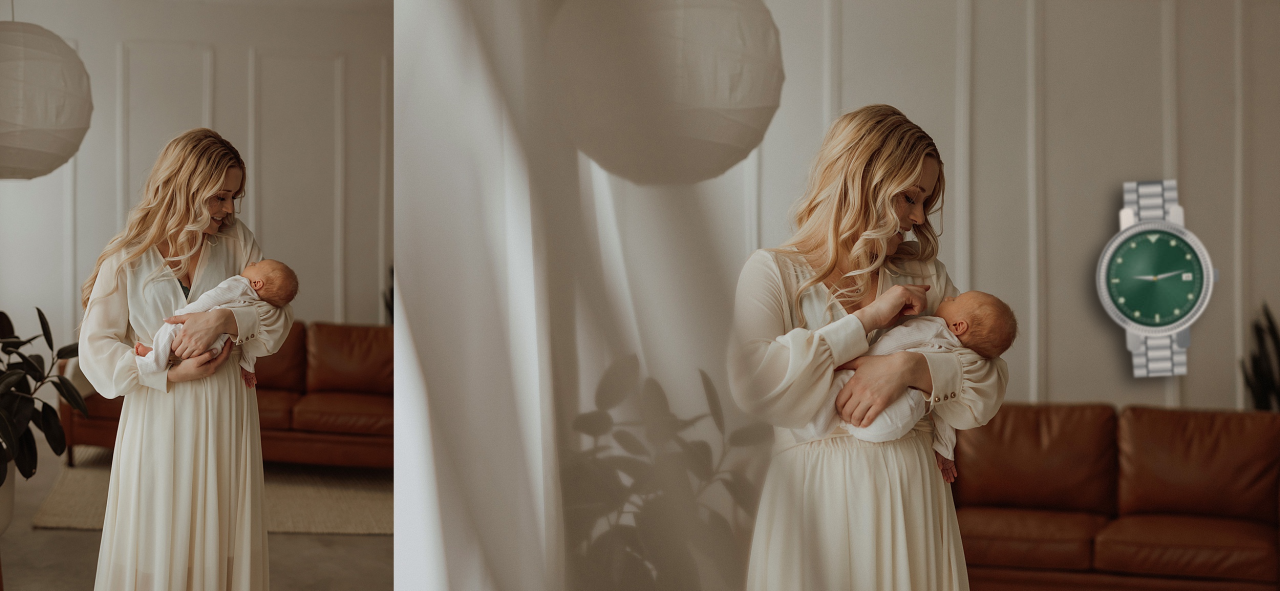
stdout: 9 h 13 min
